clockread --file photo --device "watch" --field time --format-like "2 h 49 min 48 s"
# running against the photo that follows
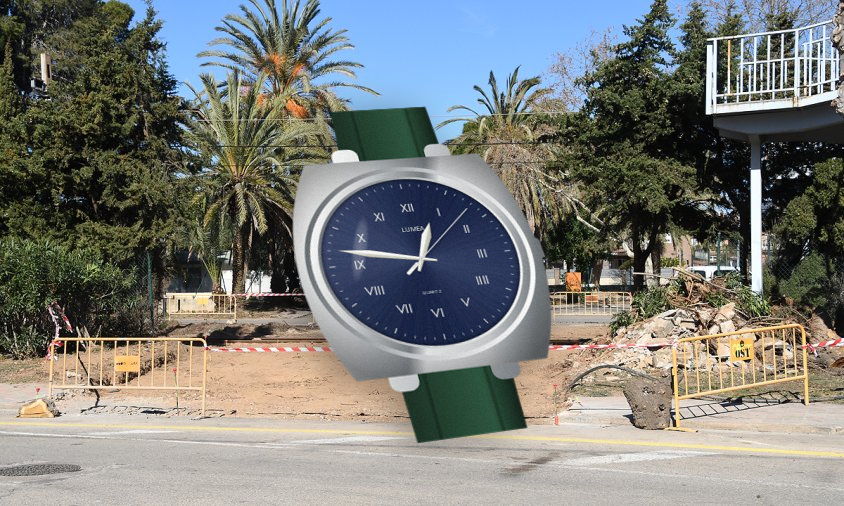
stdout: 12 h 47 min 08 s
